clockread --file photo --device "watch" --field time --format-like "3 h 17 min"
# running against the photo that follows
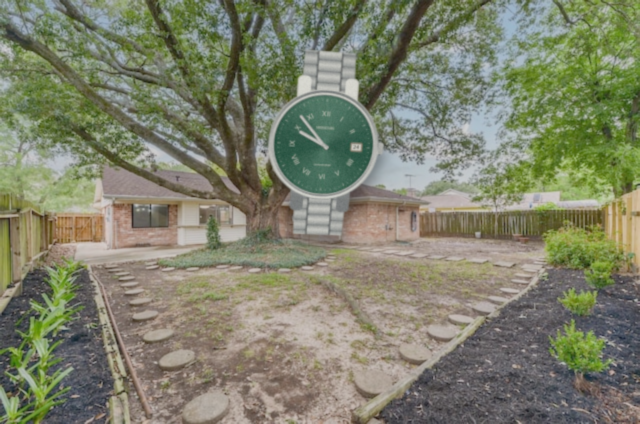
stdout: 9 h 53 min
